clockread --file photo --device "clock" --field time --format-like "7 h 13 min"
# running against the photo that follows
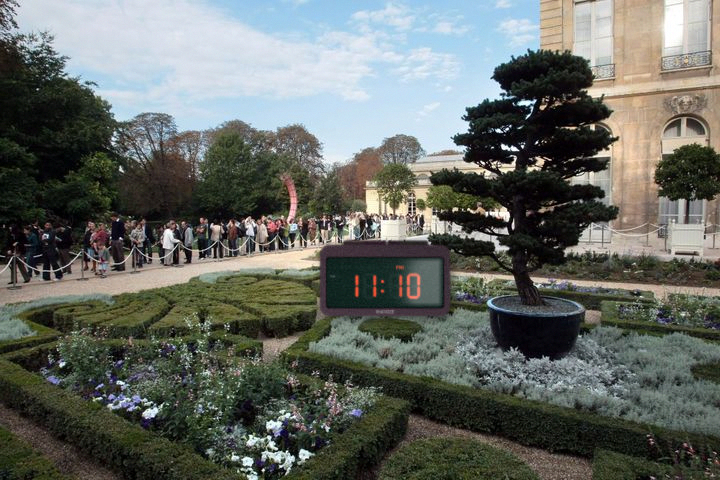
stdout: 11 h 10 min
